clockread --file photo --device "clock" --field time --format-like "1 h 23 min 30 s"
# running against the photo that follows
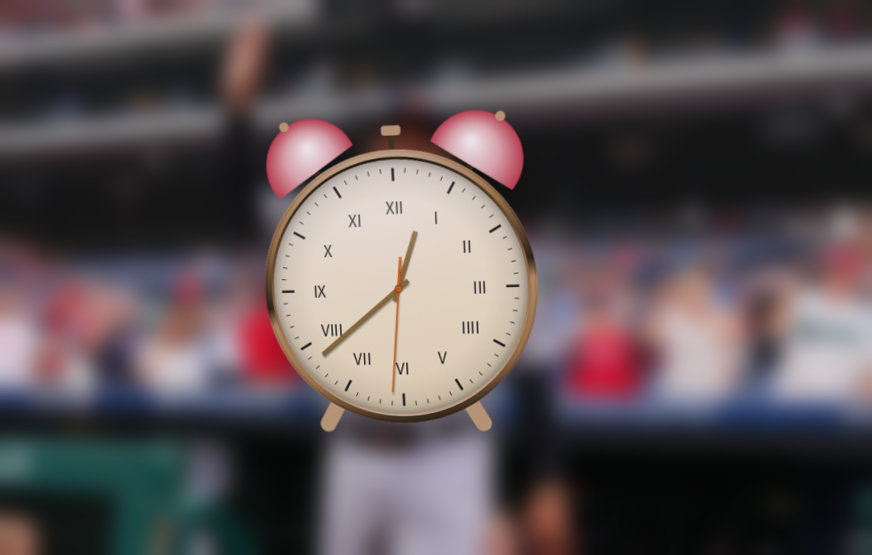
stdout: 12 h 38 min 31 s
